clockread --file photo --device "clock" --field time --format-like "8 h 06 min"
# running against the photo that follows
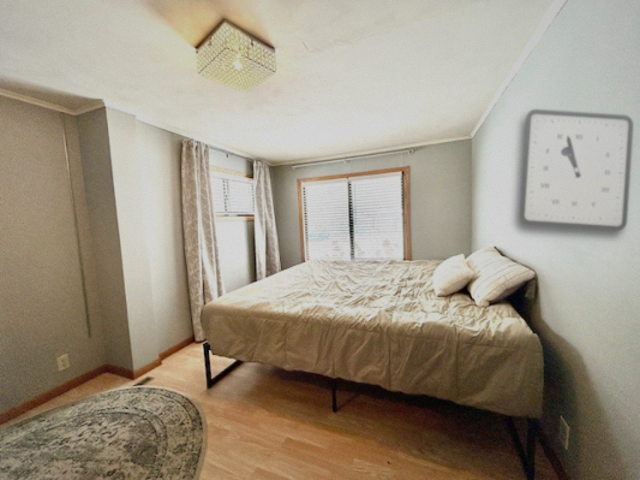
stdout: 10 h 57 min
